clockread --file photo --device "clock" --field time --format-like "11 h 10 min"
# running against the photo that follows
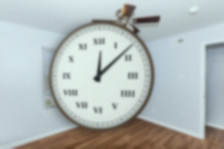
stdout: 12 h 08 min
